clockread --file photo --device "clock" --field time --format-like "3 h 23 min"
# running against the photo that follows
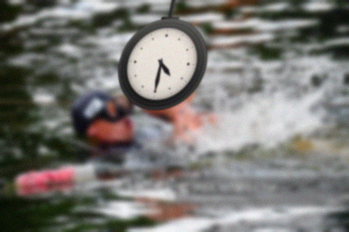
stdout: 4 h 30 min
